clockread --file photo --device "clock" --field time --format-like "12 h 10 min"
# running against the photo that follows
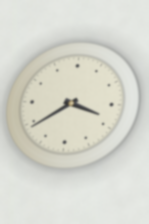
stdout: 3 h 39 min
